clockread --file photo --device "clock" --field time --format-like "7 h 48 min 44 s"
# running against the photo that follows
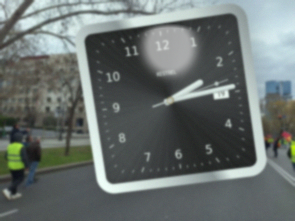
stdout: 2 h 14 min 13 s
